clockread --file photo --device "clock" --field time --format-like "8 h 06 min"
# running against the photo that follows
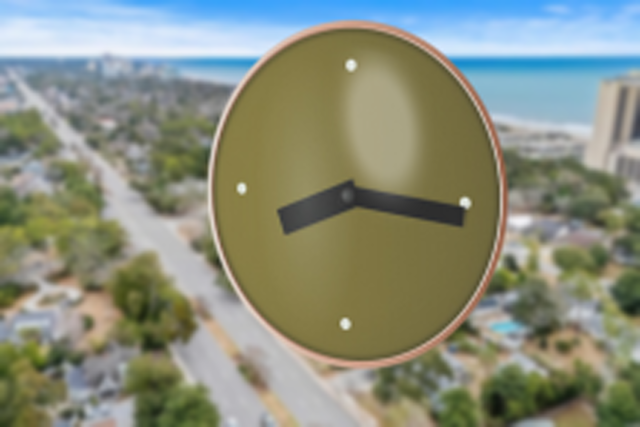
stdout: 8 h 16 min
